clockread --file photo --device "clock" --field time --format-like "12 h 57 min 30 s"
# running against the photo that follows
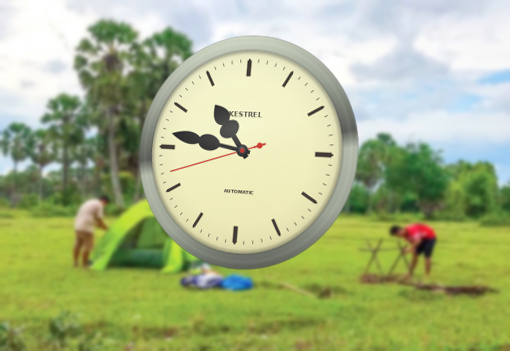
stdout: 10 h 46 min 42 s
